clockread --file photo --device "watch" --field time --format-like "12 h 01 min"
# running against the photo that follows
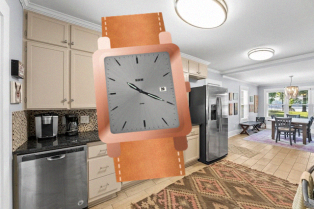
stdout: 10 h 20 min
